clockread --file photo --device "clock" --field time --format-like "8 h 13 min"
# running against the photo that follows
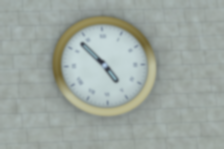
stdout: 4 h 53 min
